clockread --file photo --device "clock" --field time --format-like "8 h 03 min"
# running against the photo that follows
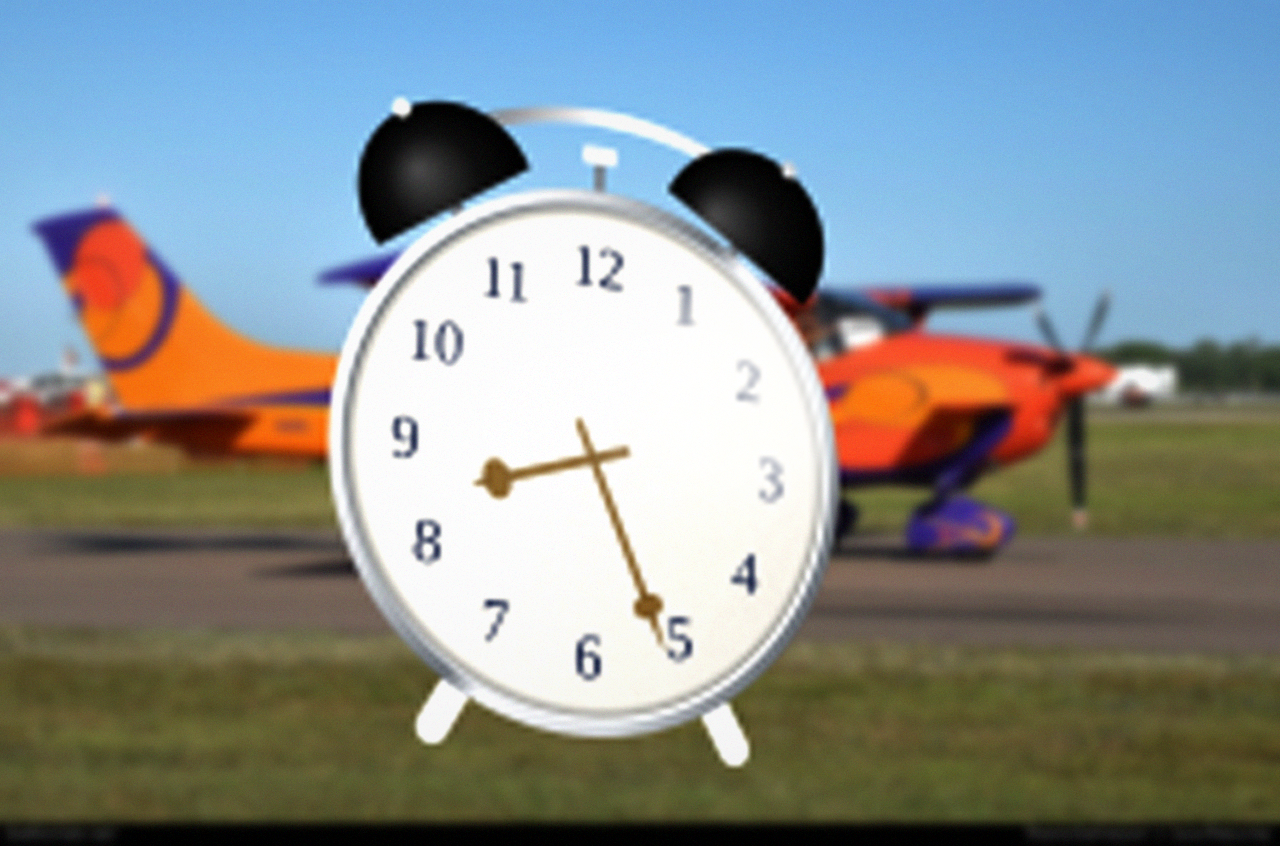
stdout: 8 h 26 min
